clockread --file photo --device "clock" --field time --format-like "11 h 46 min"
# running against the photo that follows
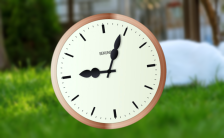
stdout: 9 h 04 min
